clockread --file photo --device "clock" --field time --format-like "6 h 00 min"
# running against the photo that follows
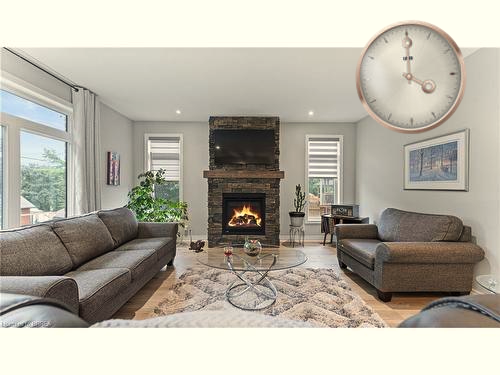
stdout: 4 h 00 min
